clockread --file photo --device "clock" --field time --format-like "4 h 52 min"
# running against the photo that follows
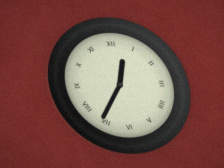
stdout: 12 h 36 min
